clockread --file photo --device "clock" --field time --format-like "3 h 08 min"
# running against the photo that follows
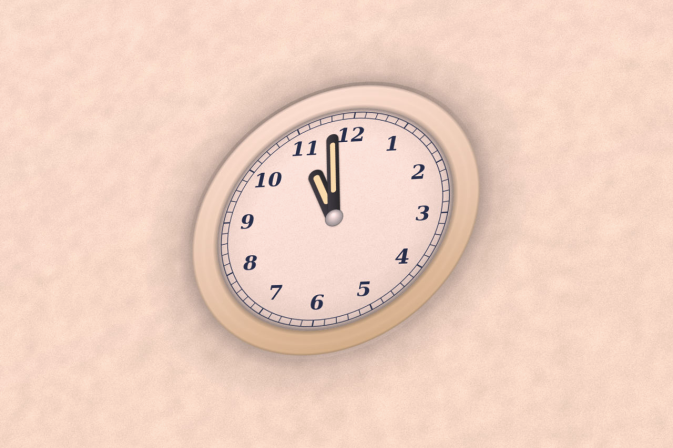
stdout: 10 h 58 min
